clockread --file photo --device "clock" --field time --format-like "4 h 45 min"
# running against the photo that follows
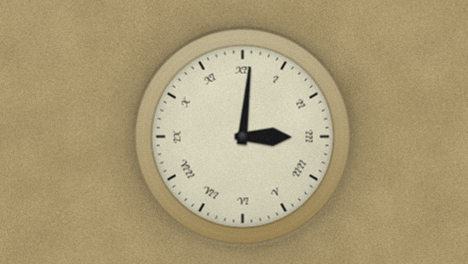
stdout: 3 h 01 min
